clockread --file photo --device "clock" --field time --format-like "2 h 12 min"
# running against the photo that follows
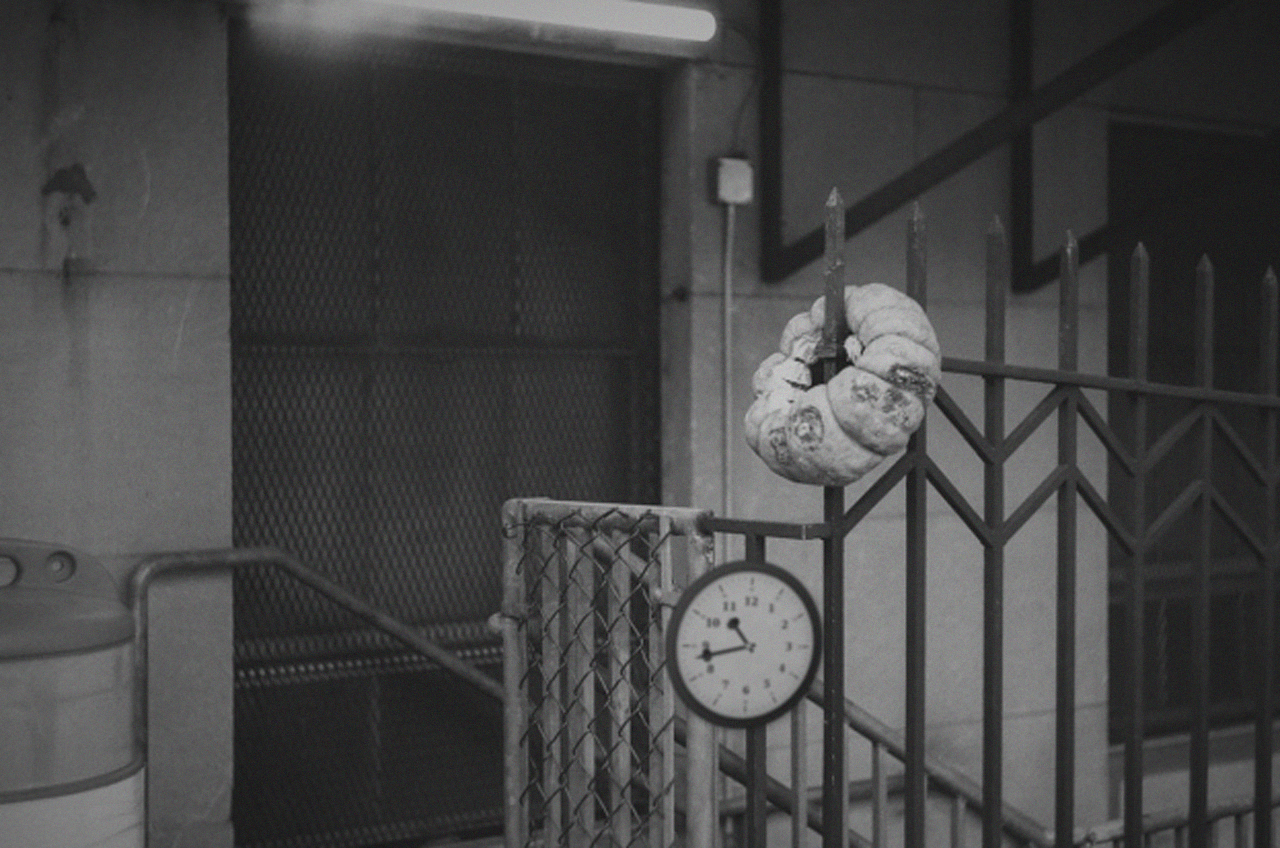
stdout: 10 h 43 min
